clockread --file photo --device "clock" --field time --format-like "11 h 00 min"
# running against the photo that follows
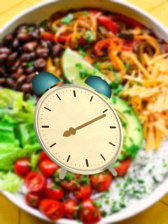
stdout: 8 h 11 min
